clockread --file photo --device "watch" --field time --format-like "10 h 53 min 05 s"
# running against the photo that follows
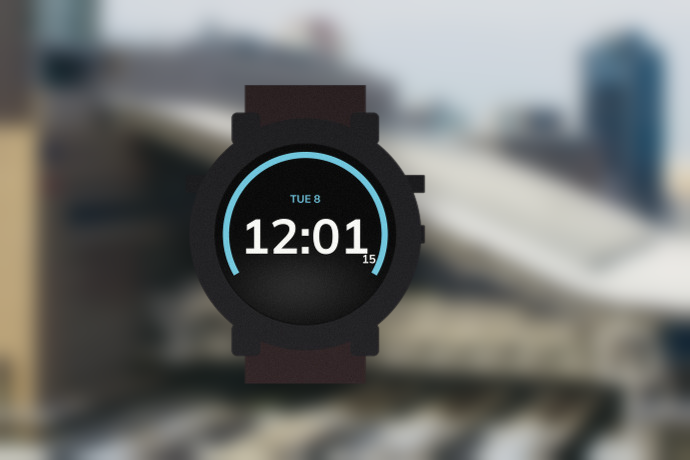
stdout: 12 h 01 min 15 s
